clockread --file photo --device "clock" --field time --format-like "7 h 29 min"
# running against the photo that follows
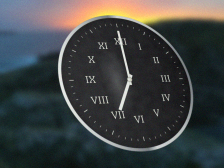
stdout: 7 h 00 min
